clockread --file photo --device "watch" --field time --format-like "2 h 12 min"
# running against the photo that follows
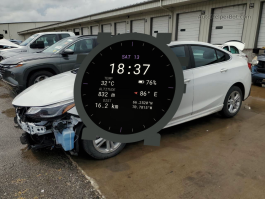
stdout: 18 h 37 min
